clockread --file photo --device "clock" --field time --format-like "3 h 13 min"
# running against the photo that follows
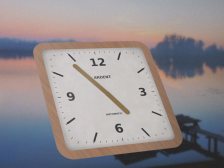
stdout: 4 h 54 min
